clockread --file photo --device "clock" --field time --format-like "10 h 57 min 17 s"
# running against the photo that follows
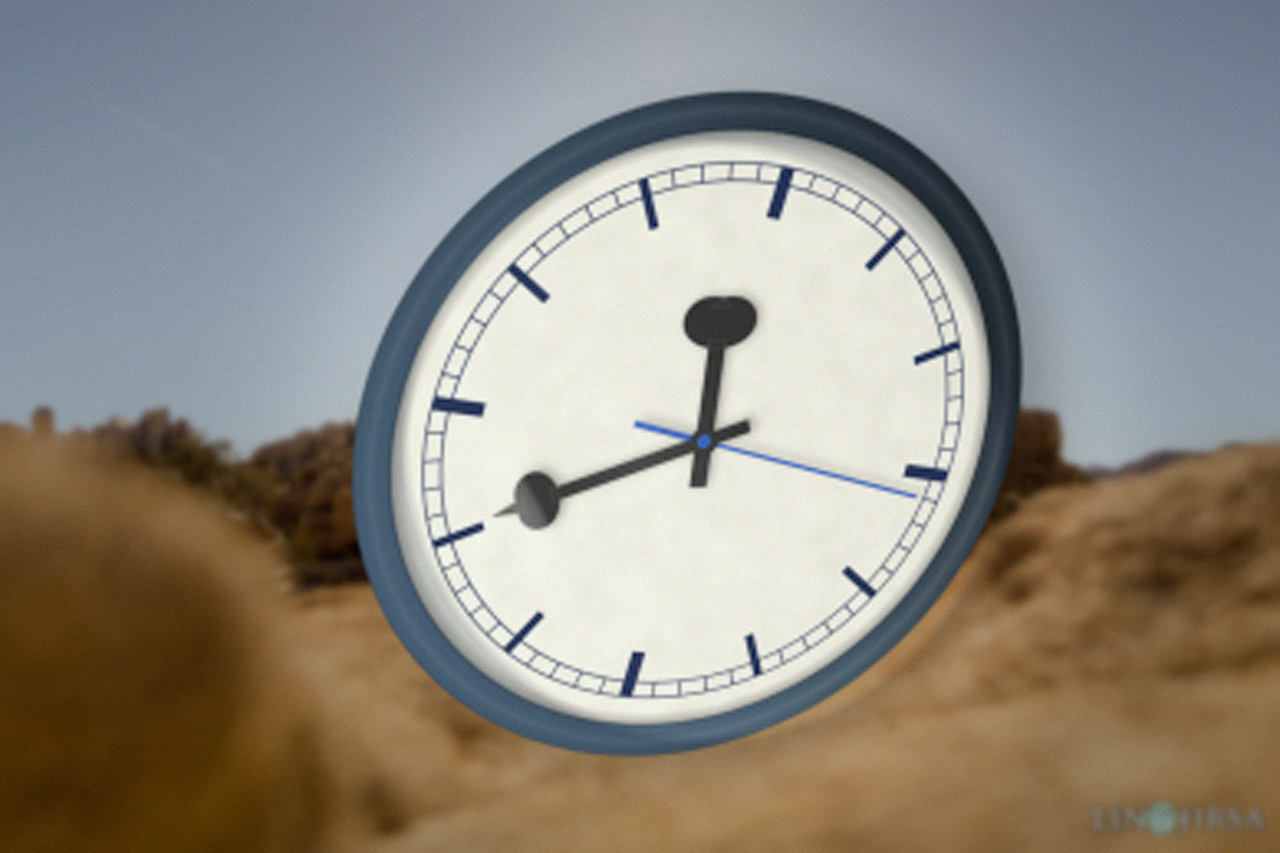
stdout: 11 h 40 min 16 s
